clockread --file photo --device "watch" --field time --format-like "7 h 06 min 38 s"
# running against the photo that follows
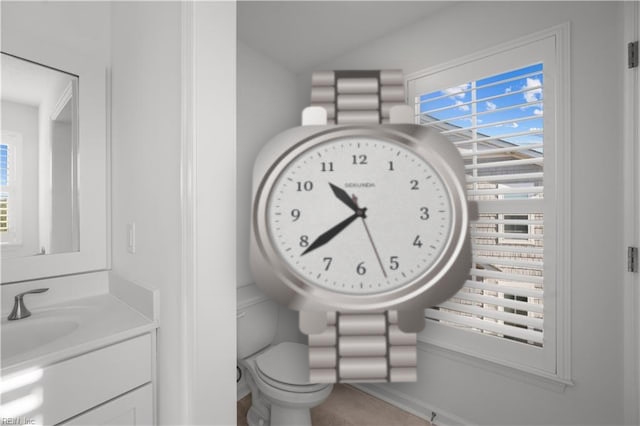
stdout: 10 h 38 min 27 s
